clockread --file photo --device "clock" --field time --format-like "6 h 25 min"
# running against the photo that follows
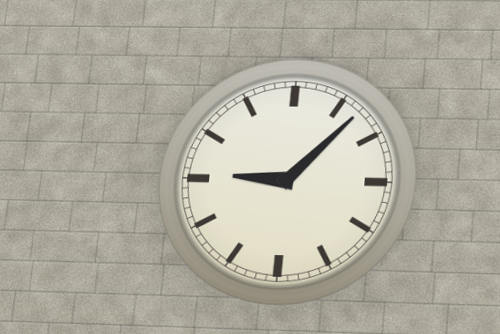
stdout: 9 h 07 min
